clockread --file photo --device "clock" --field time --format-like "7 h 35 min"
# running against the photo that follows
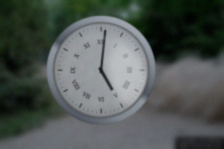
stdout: 5 h 01 min
